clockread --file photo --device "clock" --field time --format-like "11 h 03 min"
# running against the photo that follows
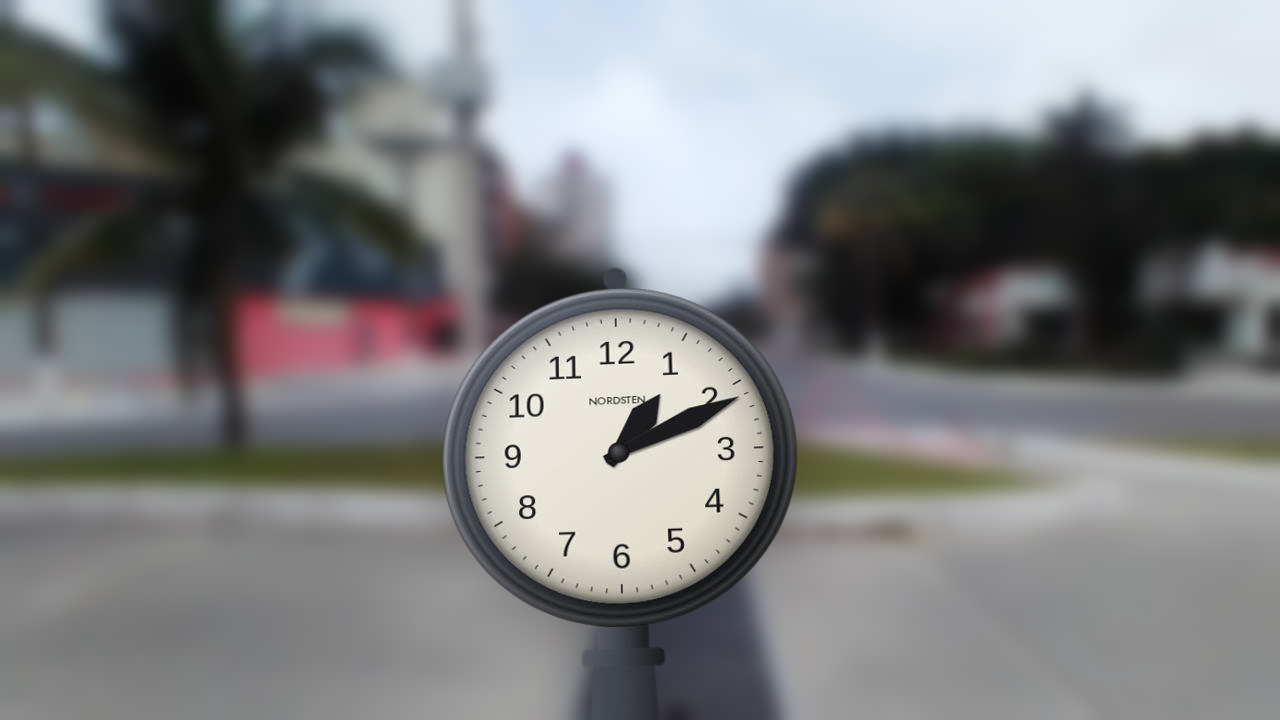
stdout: 1 h 11 min
